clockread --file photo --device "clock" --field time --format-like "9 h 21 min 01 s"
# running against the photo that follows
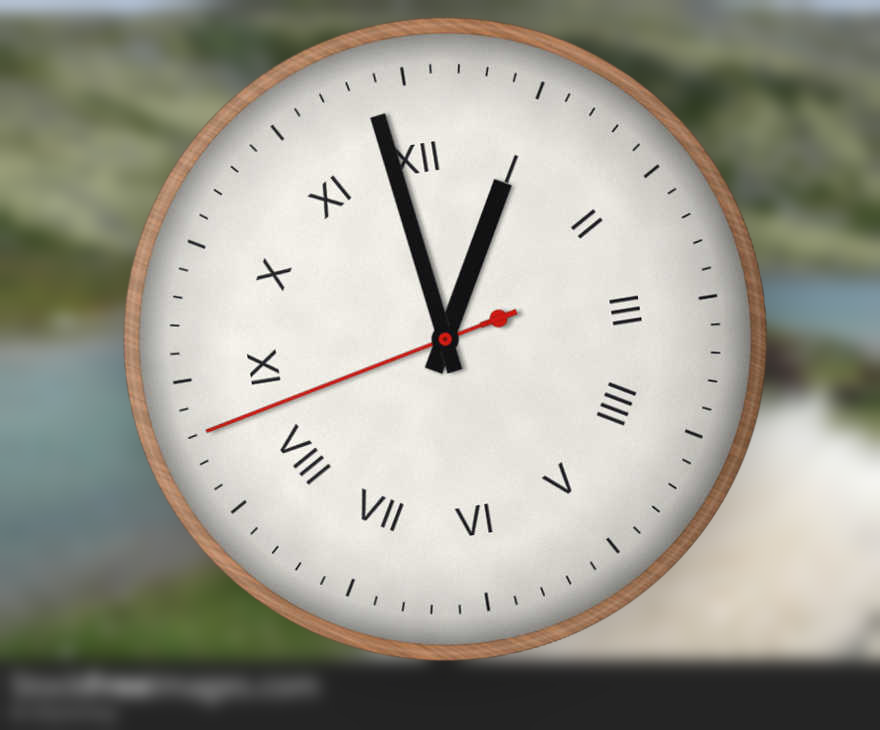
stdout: 12 h 58 min 43 s
